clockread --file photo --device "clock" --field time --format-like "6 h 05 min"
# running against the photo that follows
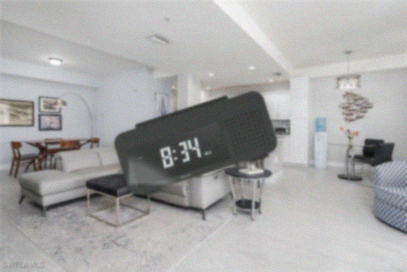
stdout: 8 h 34 min
